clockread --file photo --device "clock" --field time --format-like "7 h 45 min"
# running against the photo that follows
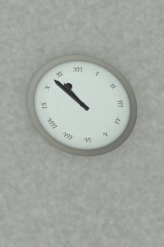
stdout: 10 h 53 min
